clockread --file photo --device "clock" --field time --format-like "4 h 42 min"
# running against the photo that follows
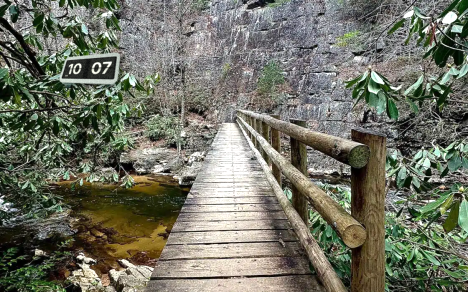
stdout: 10 h 07 min
